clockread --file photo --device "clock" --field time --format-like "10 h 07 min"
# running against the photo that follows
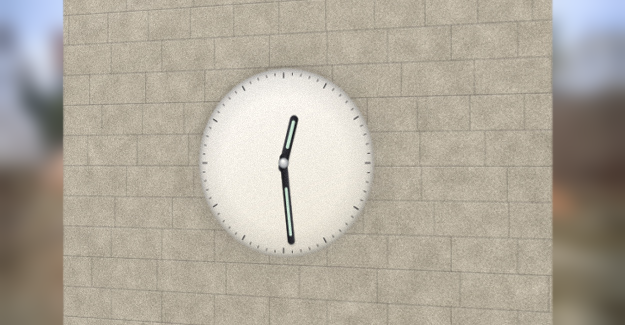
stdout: 12 h 29 min
